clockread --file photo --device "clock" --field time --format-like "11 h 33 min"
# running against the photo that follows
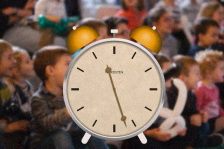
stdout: 11 h 27 min
